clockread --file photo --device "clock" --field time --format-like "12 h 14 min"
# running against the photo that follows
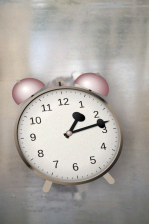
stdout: 1 h 13 min
